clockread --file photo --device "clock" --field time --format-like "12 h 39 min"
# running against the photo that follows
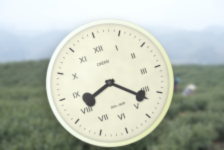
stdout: 8 h 22 min
